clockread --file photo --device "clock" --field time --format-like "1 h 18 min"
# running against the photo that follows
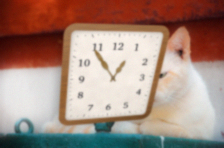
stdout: 12 h 54 min
